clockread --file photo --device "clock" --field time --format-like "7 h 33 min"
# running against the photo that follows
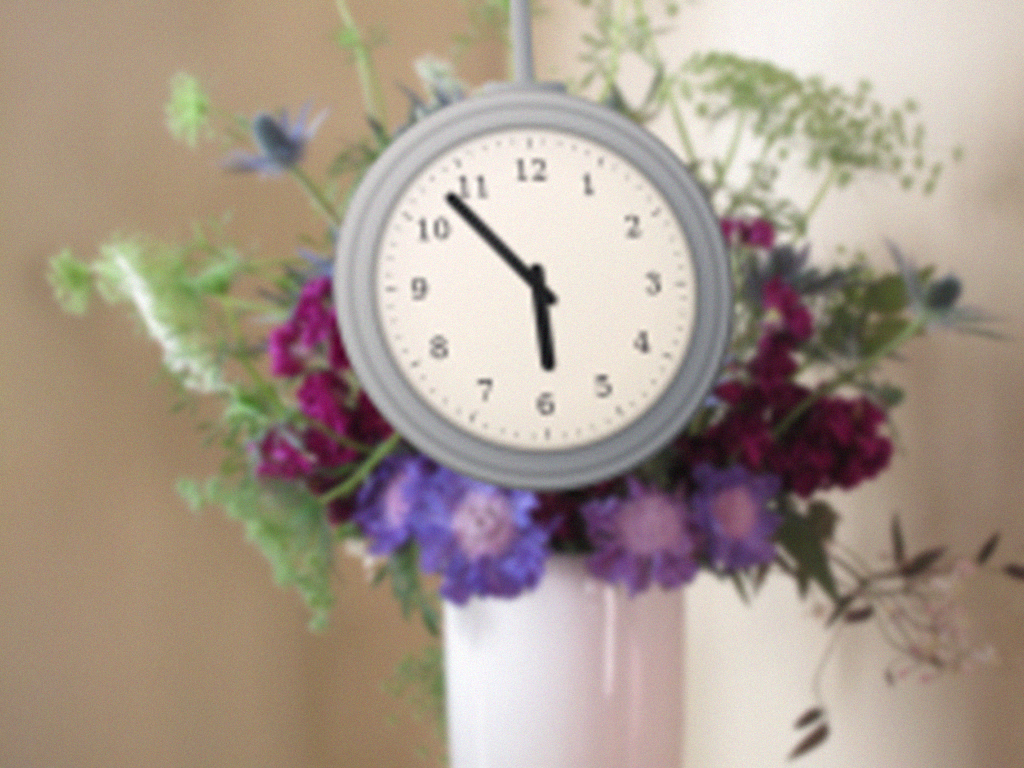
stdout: 5 h 53 min
